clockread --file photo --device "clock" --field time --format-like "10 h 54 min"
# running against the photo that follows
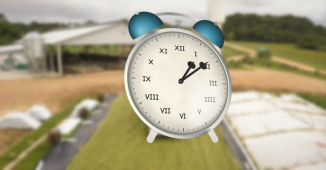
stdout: 1 h 09 min
